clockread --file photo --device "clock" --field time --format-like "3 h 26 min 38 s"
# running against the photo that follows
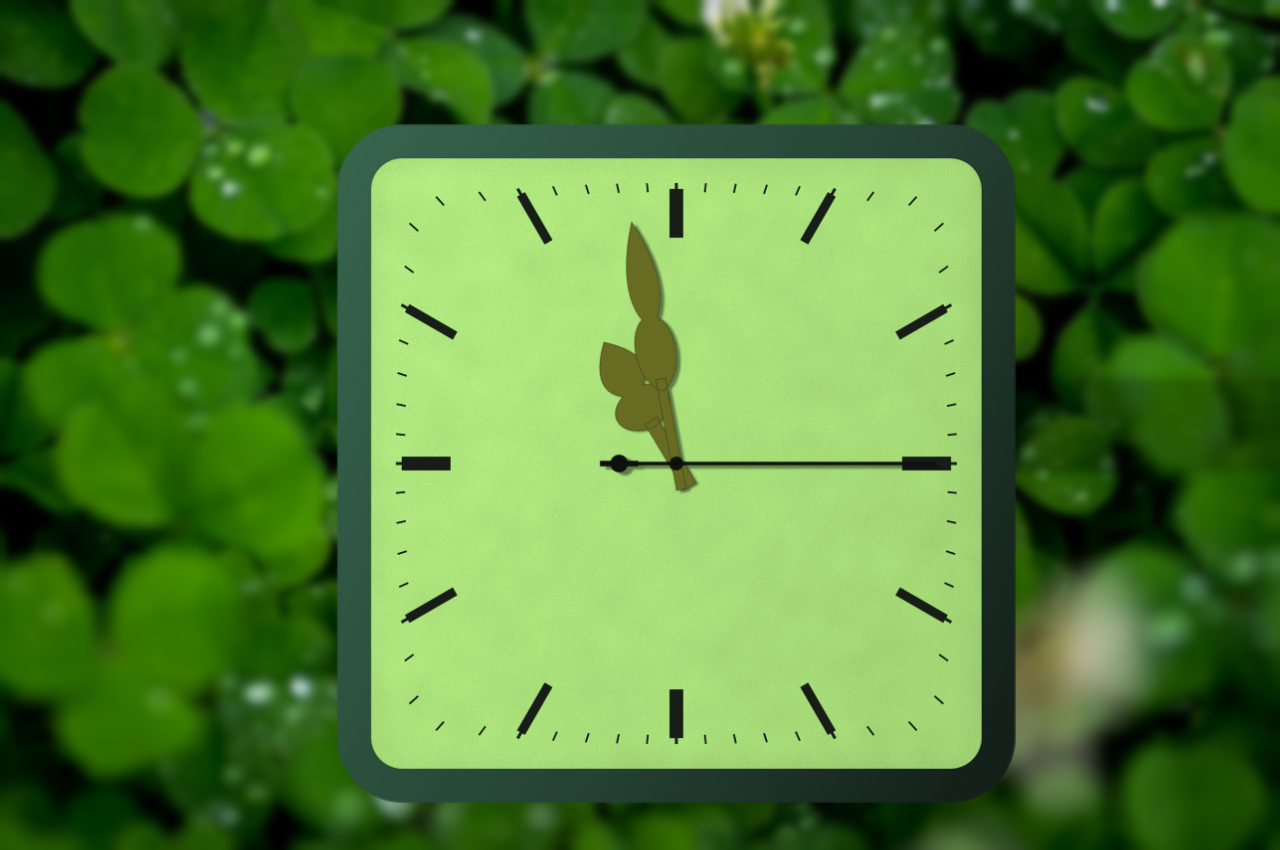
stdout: 10 h 58 min 15 s
